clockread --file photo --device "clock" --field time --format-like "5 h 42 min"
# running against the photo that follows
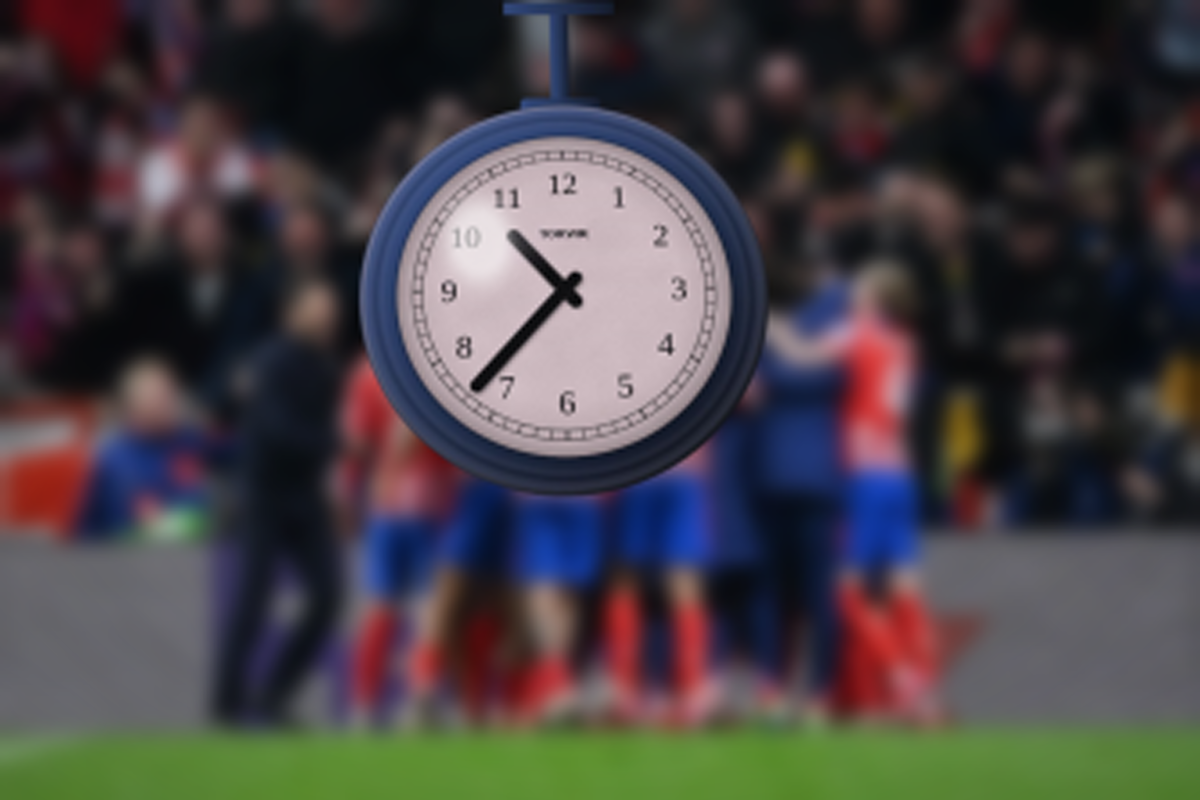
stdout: 10 h 37 min
